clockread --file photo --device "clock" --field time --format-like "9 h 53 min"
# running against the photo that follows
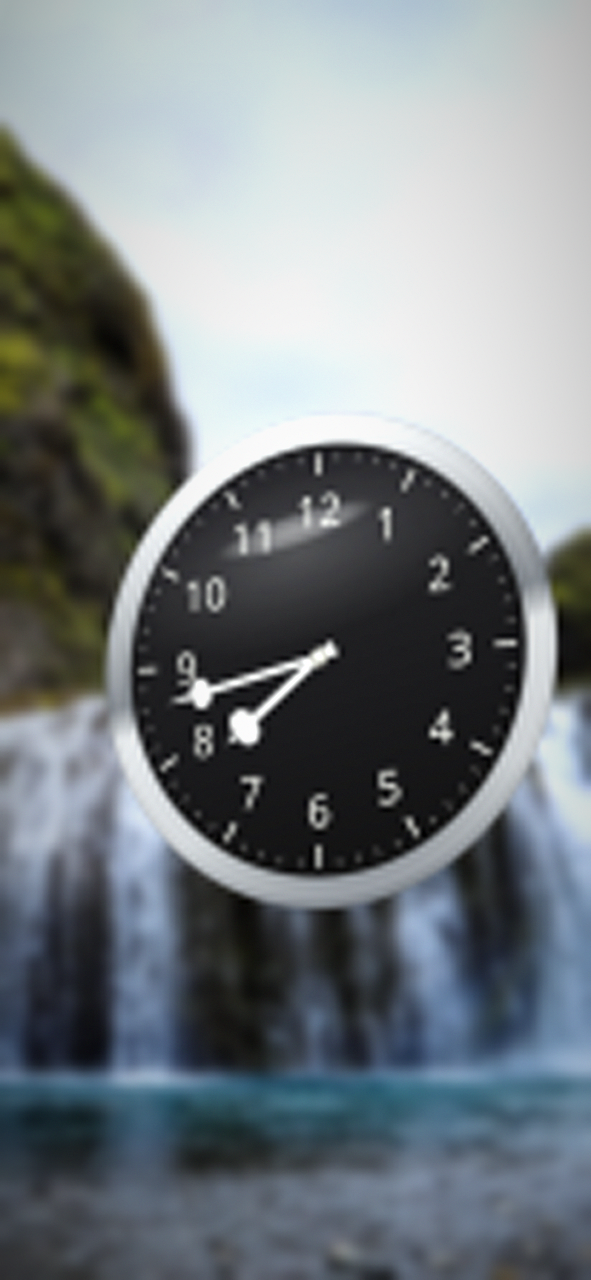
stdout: 7 h 43 min
